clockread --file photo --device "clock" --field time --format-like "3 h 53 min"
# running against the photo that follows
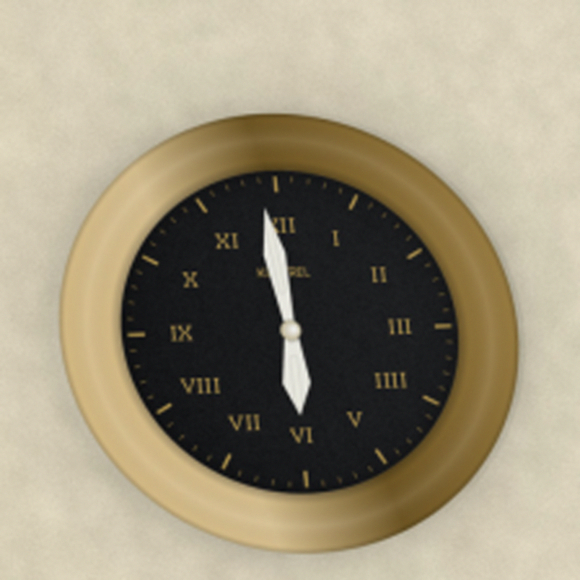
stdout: 5 h 59 min
